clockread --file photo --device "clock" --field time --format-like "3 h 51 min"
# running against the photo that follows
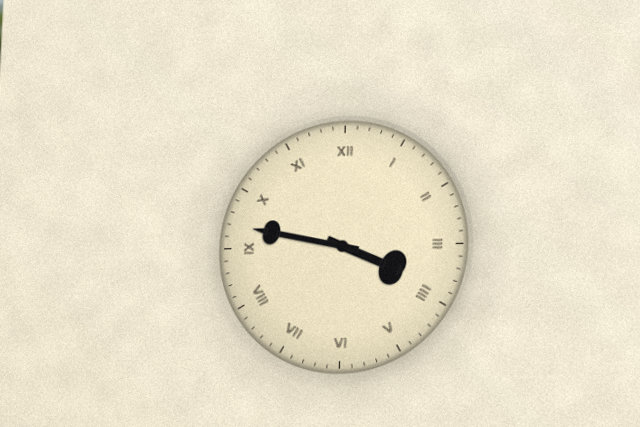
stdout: 3 h 47 min
